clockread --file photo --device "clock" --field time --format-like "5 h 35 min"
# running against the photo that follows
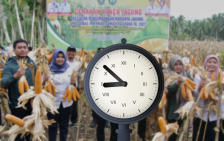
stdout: 8 h 52 min
